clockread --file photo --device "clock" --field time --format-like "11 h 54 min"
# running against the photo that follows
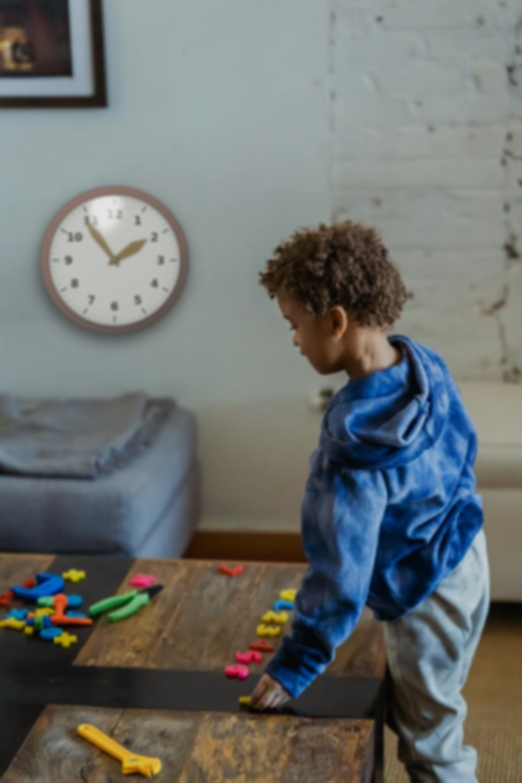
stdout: 1 h 54 min
